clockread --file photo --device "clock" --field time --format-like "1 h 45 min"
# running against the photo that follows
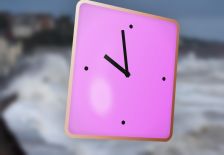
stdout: 9 h 58 min
